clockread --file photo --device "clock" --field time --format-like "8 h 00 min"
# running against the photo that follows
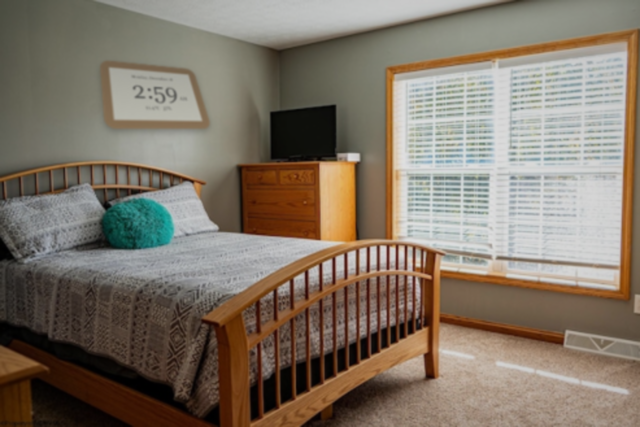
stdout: 2 h 59 min
